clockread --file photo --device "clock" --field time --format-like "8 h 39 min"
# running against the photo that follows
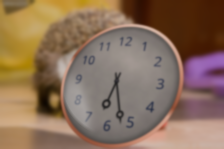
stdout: 6 h 27 min
